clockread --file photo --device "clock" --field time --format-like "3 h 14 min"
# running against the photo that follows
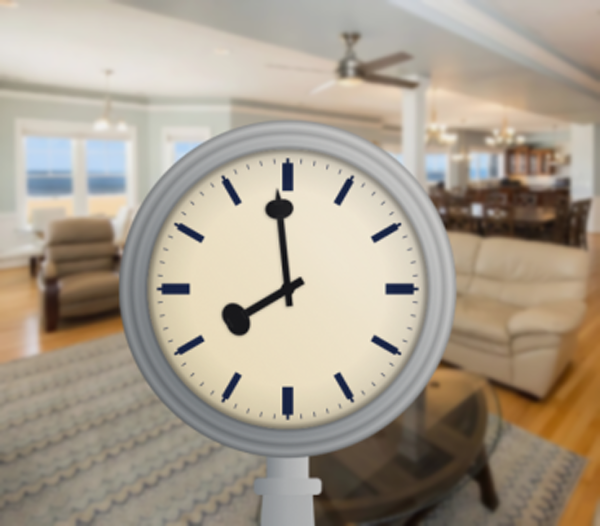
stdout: 7 h 59 min
